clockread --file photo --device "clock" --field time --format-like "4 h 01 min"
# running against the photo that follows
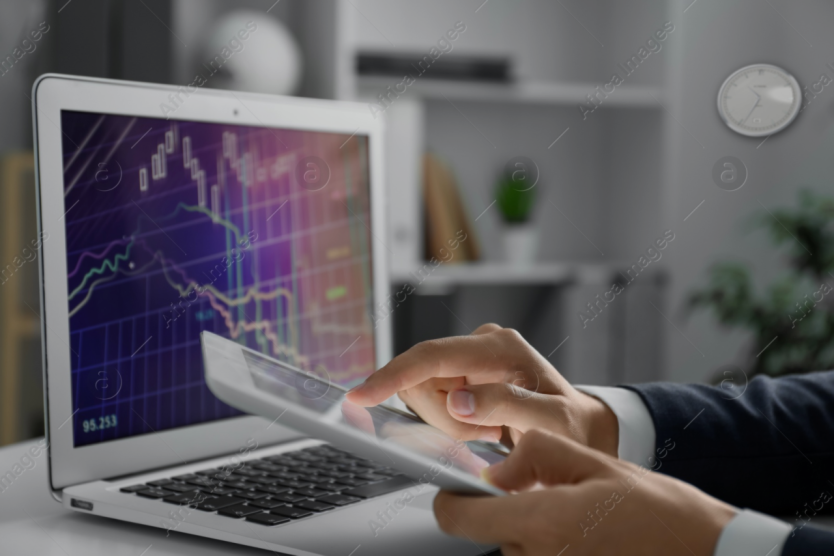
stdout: 10 h 34 min
